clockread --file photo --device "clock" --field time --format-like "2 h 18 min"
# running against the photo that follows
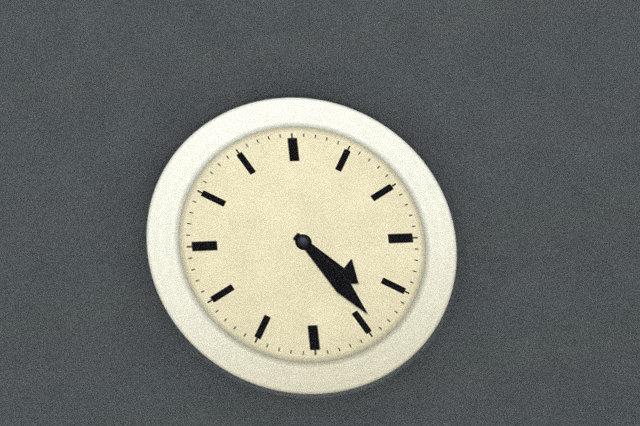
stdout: 4 h 24 min
